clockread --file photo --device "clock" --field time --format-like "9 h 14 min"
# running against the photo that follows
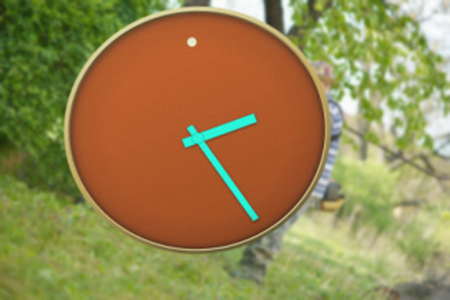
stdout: 2 h 25 min
